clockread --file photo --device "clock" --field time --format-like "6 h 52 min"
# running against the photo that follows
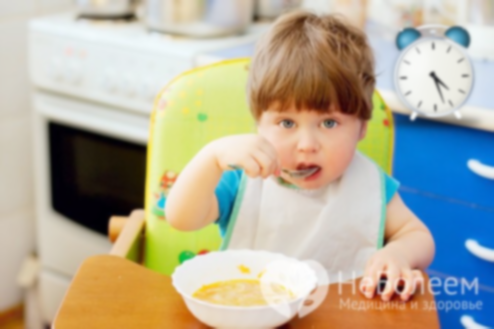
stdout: 4 h 27 min
